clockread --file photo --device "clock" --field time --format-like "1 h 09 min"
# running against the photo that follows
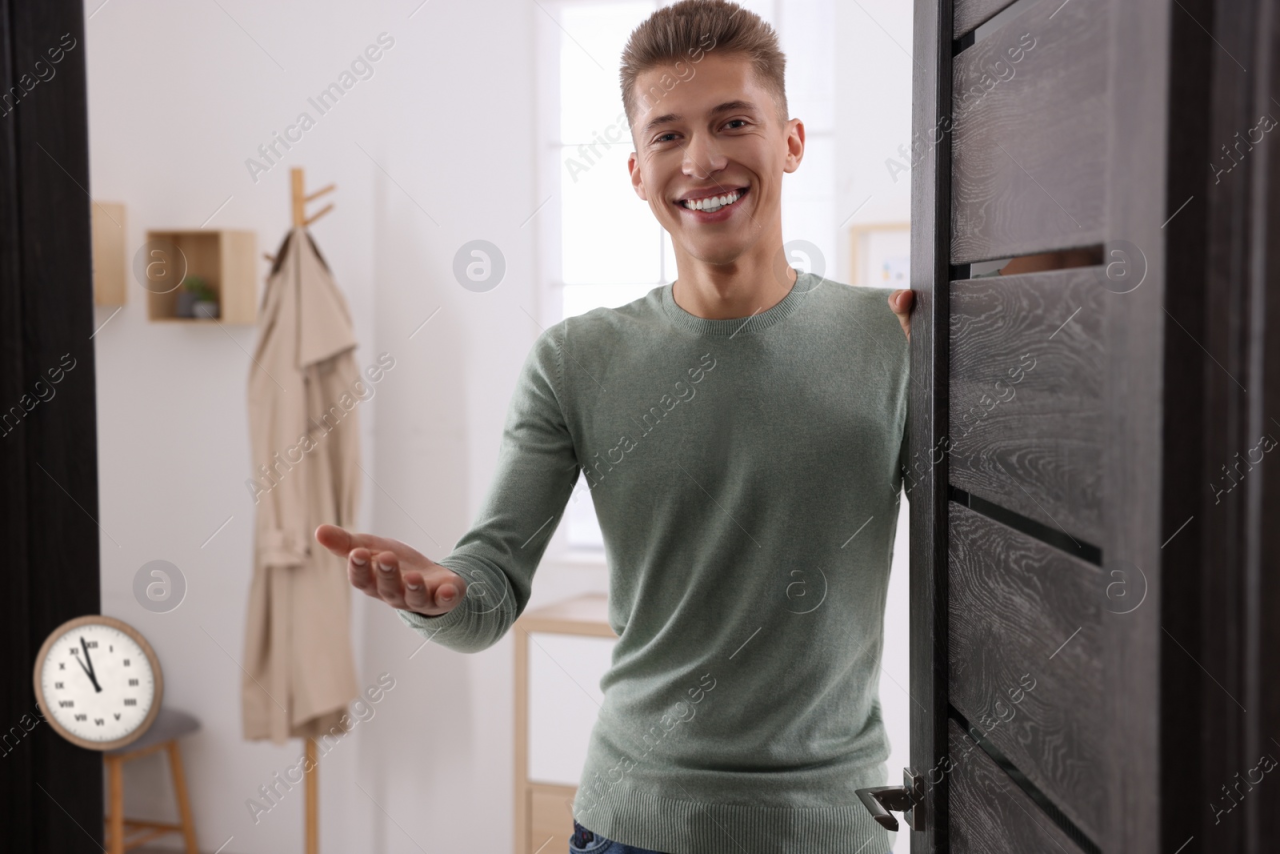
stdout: 10 h 58 min
